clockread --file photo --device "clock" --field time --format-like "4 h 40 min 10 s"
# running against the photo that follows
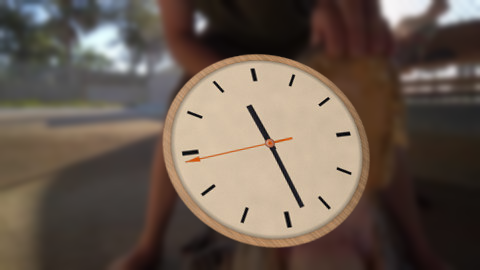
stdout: 11 h 27 min 44 s
